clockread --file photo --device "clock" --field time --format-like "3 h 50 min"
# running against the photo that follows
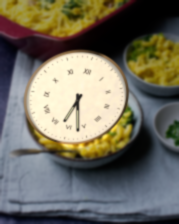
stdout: 6 h 27 min
